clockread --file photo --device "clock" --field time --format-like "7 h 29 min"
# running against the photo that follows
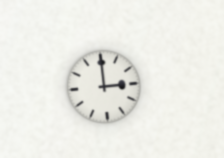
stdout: 3 h 00 min
